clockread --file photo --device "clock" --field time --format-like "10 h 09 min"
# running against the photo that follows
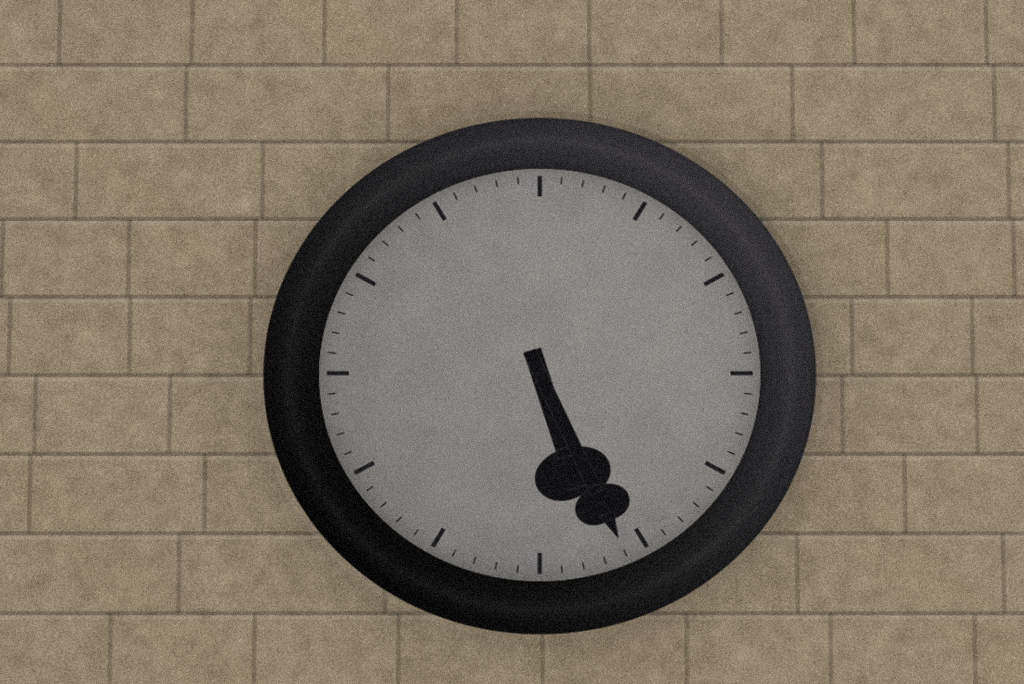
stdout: 5 h 26 min
